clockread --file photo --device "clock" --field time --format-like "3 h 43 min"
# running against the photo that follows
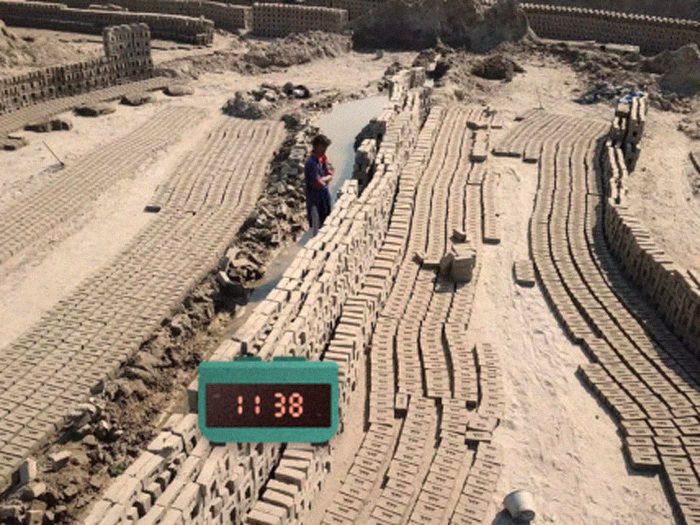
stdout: 11 h 38 min
